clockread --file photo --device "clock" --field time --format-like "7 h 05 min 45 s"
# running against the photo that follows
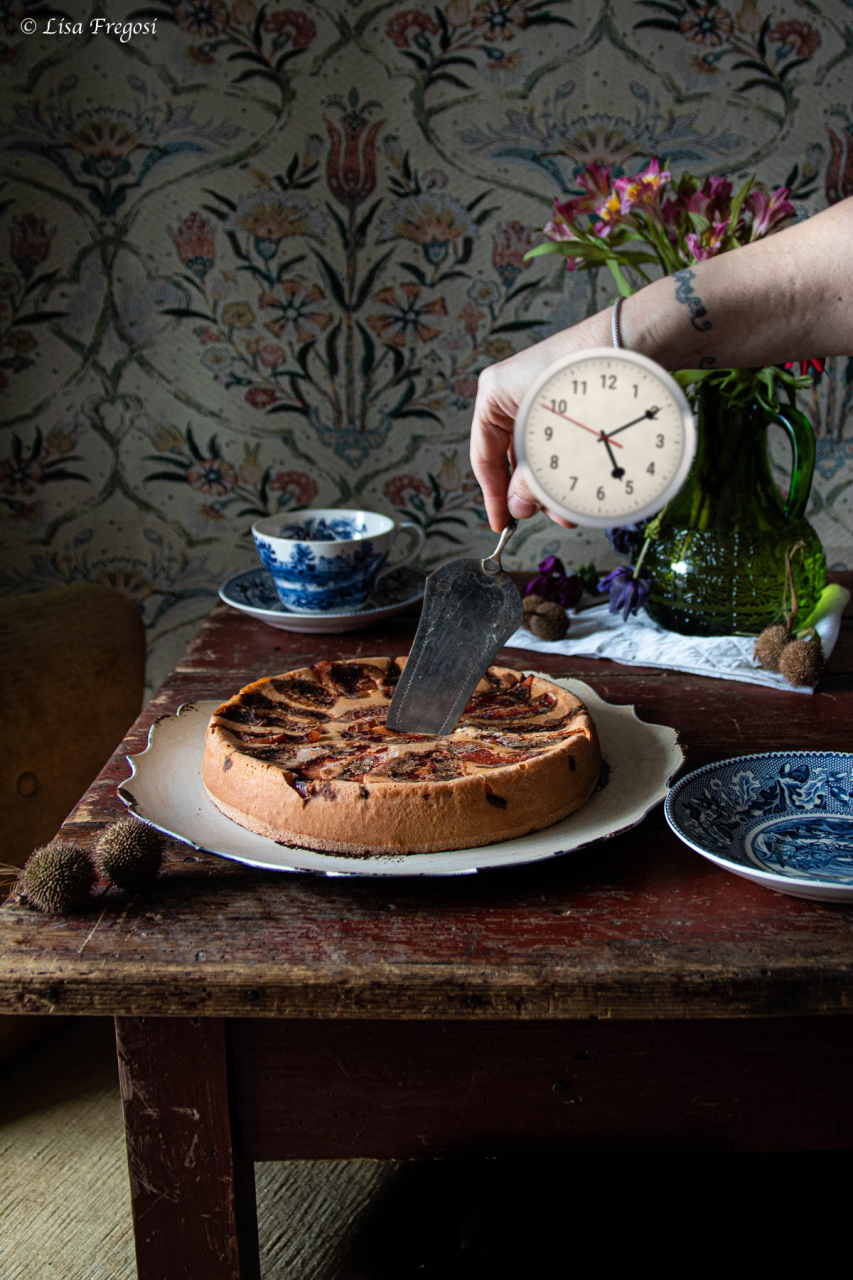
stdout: 5 h 09 min 49 s
